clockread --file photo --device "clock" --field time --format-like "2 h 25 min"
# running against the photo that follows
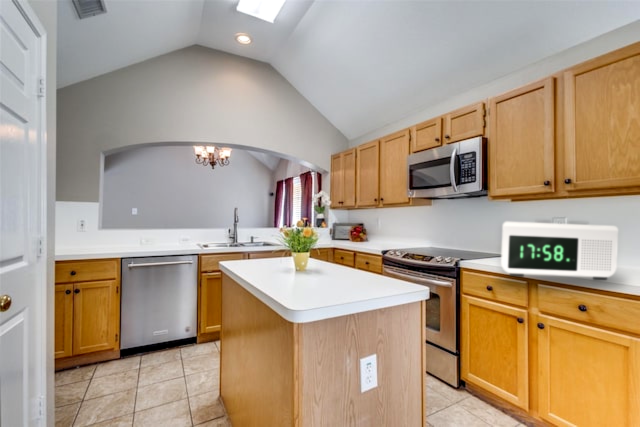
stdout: 17 h 58 min
